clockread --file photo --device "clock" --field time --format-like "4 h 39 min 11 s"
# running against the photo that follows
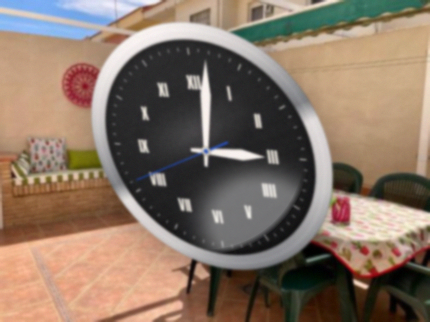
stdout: 3 h 01 min 41 s
